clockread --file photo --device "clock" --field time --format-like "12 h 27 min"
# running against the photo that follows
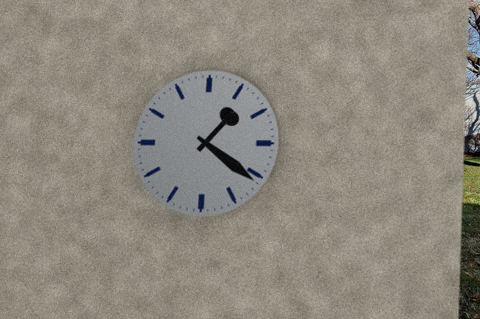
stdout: 1 h 21 min
